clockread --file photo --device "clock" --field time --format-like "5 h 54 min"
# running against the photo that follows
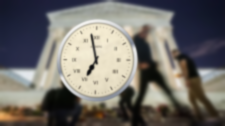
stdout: 6 h 58 min
